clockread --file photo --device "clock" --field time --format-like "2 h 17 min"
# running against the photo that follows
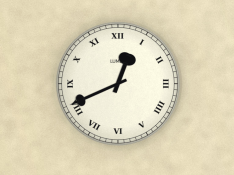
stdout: 12 h 41 min
